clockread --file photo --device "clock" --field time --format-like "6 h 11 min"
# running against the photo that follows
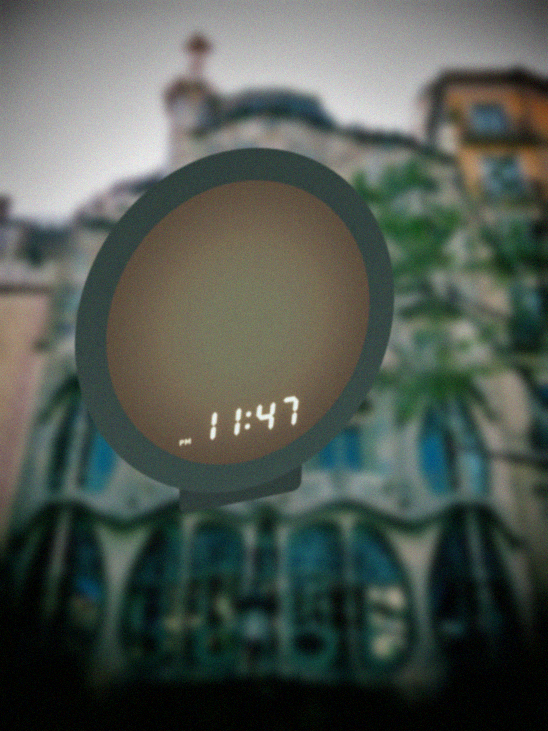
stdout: 11 h 47 min
